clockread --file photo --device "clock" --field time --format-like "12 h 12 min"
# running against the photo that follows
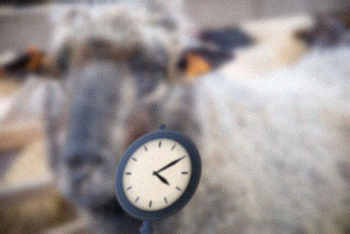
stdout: 4 h 10 min
